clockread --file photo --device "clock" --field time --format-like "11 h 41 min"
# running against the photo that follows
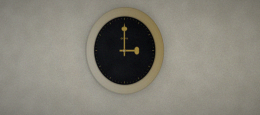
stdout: 3 h 00 min
